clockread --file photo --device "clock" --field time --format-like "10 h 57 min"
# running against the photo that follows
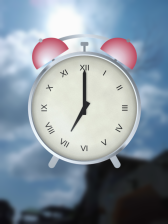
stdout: 7 h 00 min
